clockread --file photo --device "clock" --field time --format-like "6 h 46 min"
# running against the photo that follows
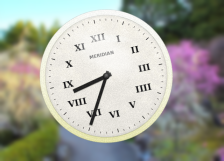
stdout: 8 h 35 min
